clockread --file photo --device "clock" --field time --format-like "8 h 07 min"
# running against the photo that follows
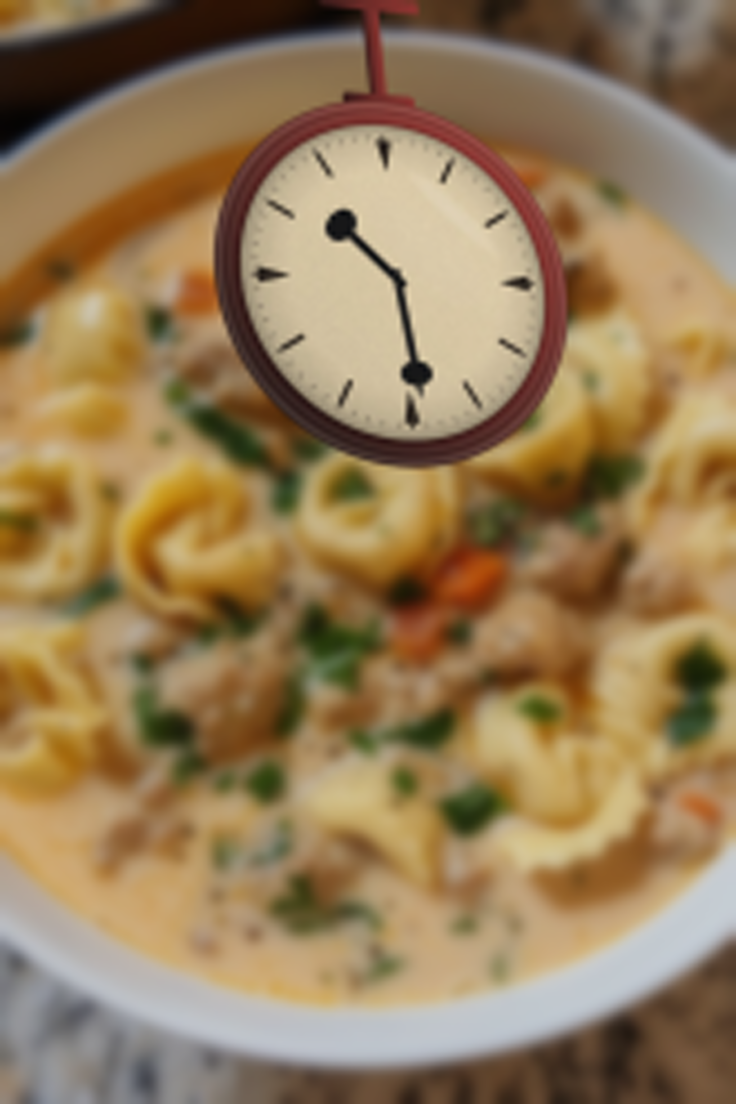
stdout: 10 h 29 min
